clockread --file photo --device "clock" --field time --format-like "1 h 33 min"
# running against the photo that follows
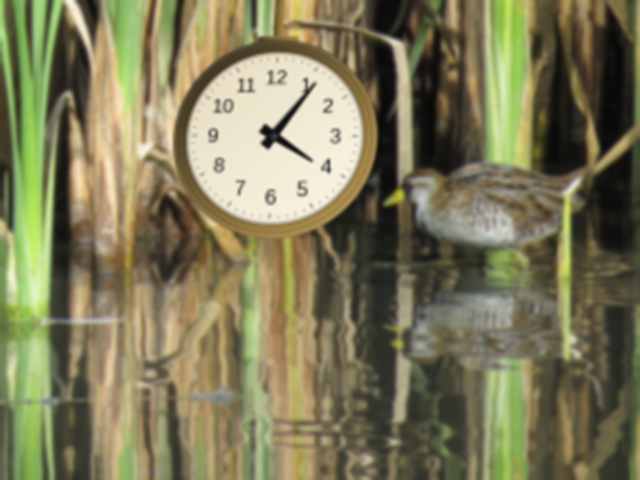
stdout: 4 h 06 min
